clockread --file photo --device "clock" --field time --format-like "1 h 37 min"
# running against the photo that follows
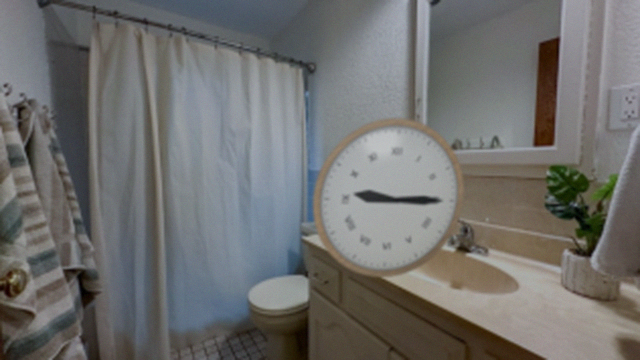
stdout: 9 h 15 min
